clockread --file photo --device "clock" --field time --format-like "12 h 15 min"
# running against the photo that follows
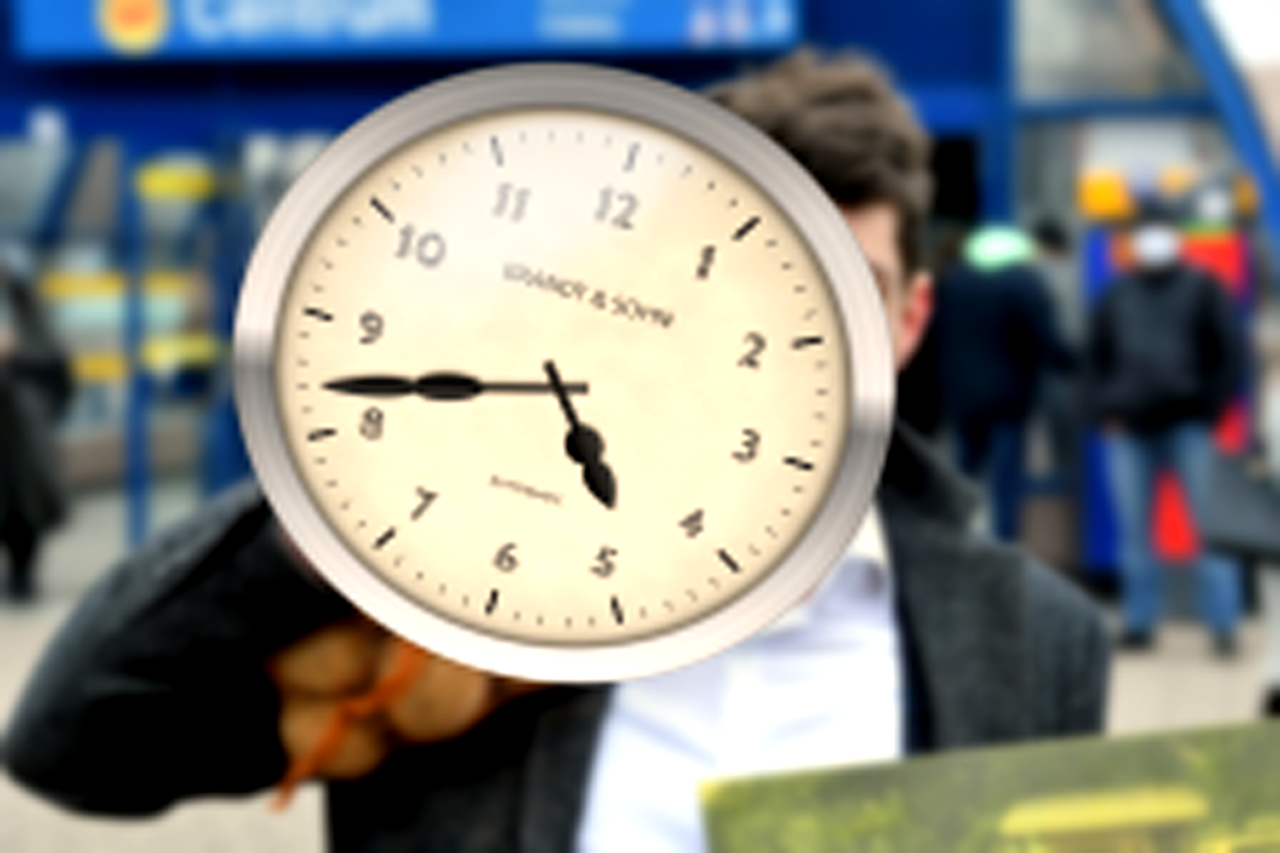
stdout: 4 h 42 min
